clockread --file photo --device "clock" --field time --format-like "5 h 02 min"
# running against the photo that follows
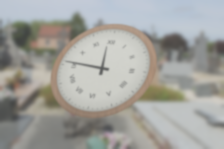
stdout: 11 h 46 min
